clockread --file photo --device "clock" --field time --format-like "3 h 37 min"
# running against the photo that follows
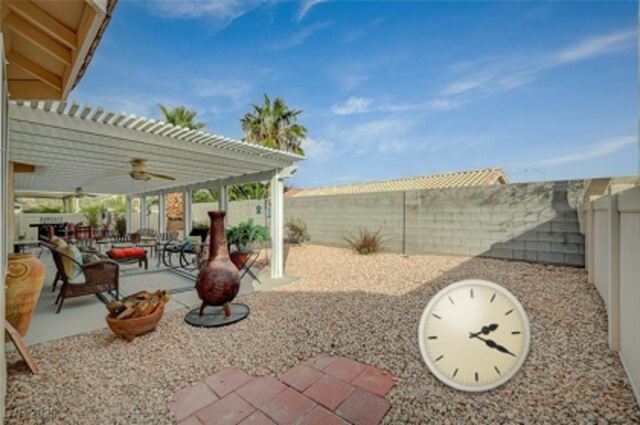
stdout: 2 h 20 min
